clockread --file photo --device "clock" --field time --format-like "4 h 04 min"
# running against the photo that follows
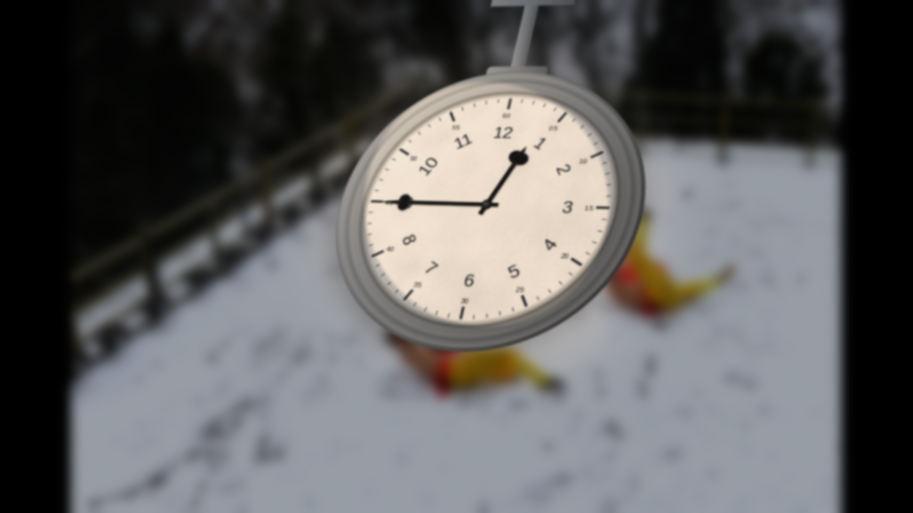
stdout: 12 h 45 min
